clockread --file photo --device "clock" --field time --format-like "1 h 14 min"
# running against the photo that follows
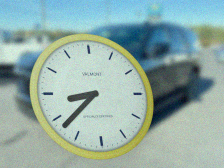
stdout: 8 h 38 min
